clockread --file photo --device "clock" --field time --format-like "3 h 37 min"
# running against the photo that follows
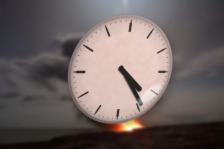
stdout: 4 h 24 min
